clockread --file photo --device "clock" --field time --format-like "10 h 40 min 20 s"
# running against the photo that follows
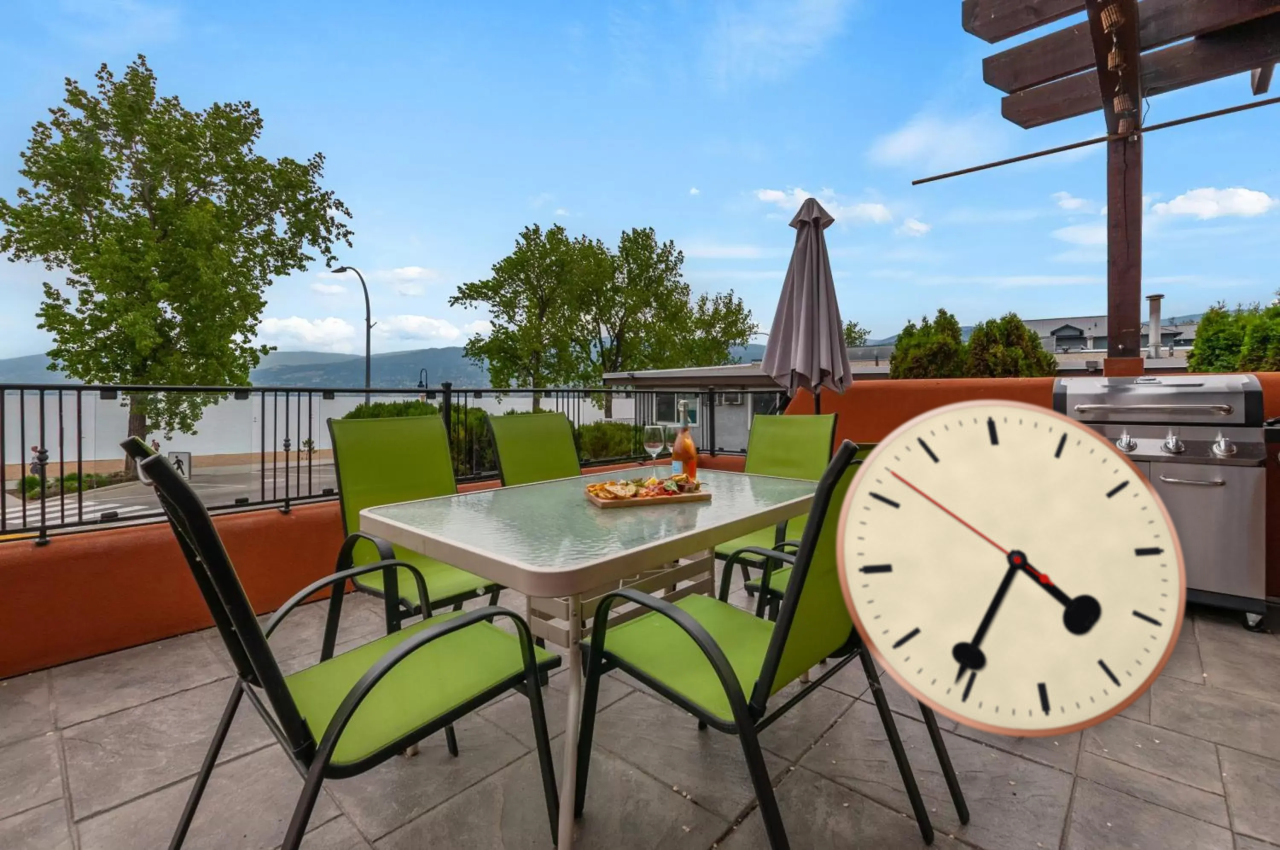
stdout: 4 h 35 min 52 s
